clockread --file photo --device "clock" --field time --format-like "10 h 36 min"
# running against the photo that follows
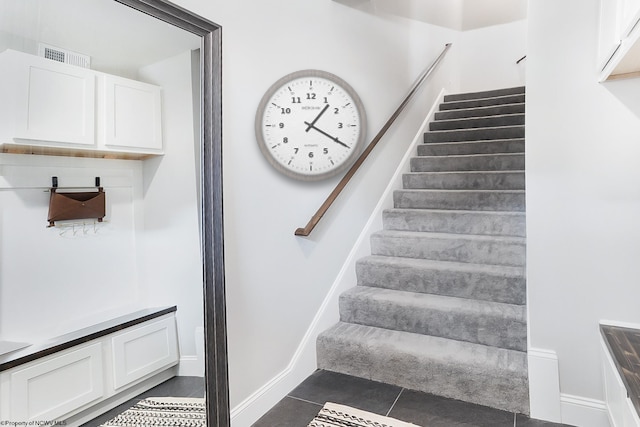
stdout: 1 h 20 min
